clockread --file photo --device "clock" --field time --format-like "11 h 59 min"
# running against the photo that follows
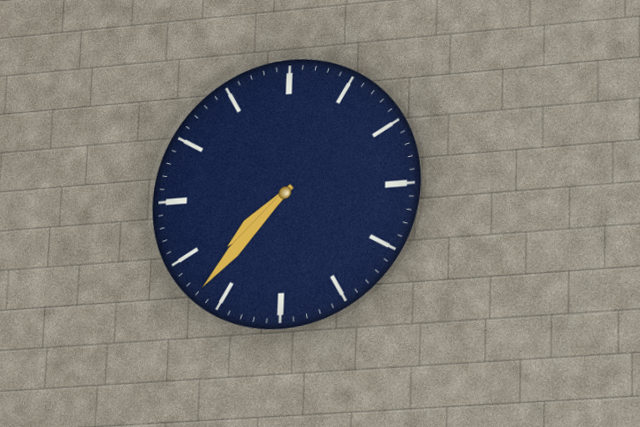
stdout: 7 h 37 min
